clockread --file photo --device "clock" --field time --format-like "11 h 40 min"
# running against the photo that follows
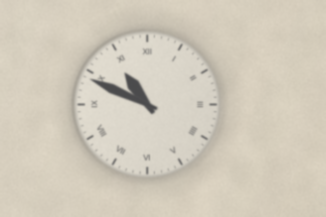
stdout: 10 h 49 min
